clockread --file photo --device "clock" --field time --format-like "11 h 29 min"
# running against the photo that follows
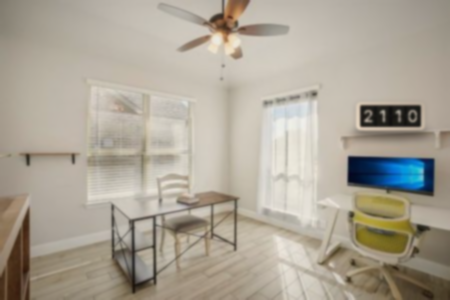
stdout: 21 h 10 min
